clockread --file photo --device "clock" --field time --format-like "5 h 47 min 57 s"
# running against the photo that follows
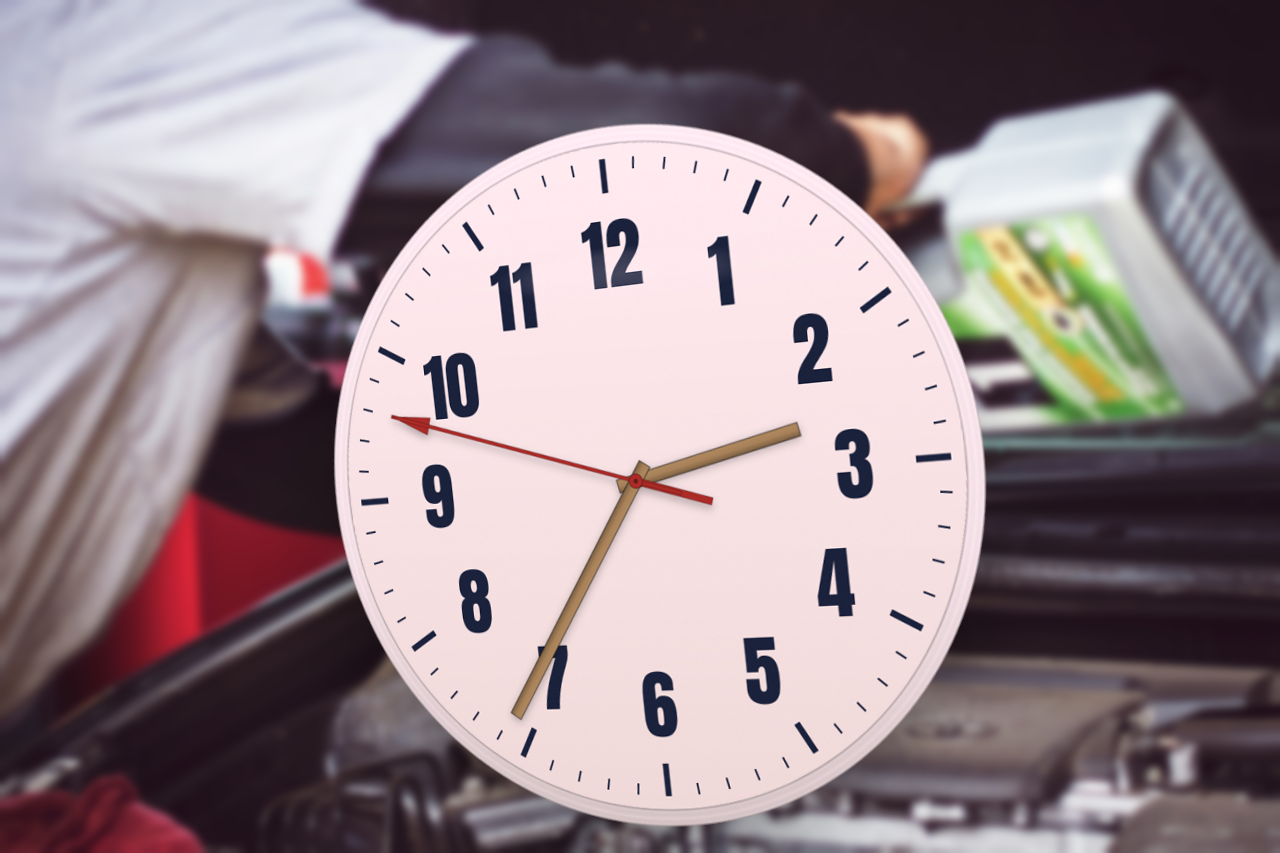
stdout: 2 h 35 min 48 s
